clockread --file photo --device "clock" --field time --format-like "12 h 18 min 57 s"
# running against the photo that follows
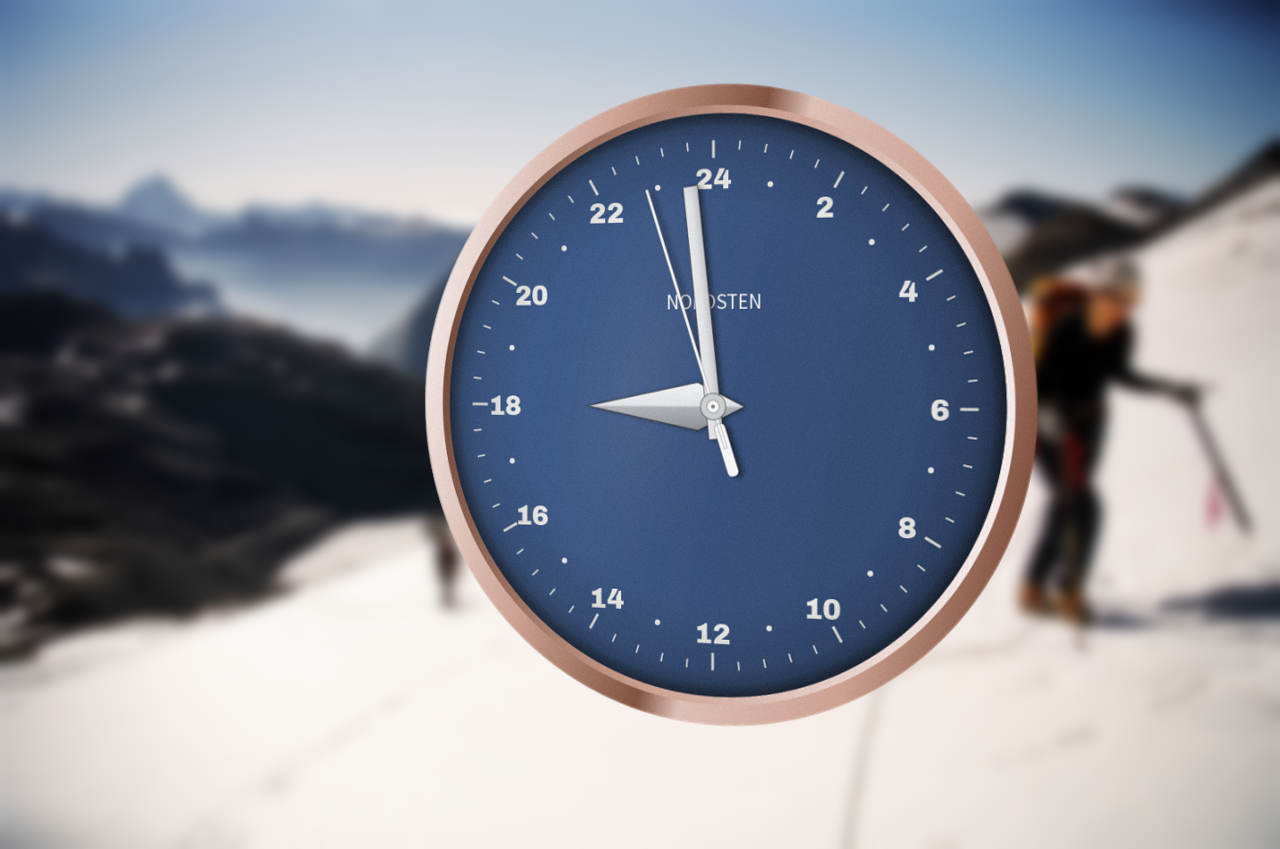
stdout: 17 h 58 min 57 s
